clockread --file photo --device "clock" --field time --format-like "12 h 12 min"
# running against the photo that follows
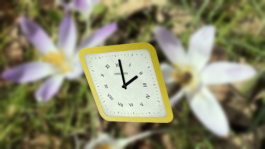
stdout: 2 h 01 min
